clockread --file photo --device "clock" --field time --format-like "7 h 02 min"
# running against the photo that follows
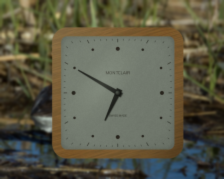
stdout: 6 h 50 min
